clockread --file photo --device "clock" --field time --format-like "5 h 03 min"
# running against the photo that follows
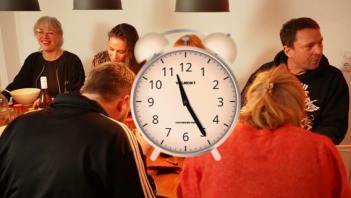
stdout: 11 h 25 min
